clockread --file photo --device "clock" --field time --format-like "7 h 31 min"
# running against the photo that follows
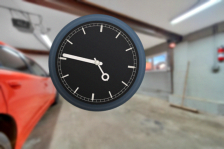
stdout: 4 h 46 min
